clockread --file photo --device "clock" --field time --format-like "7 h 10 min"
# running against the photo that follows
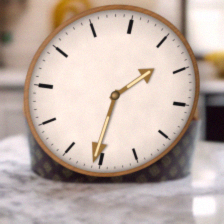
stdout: 1 h 31 min
